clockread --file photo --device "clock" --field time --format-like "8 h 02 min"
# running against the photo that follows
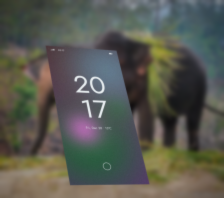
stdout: 20 h 17 min
